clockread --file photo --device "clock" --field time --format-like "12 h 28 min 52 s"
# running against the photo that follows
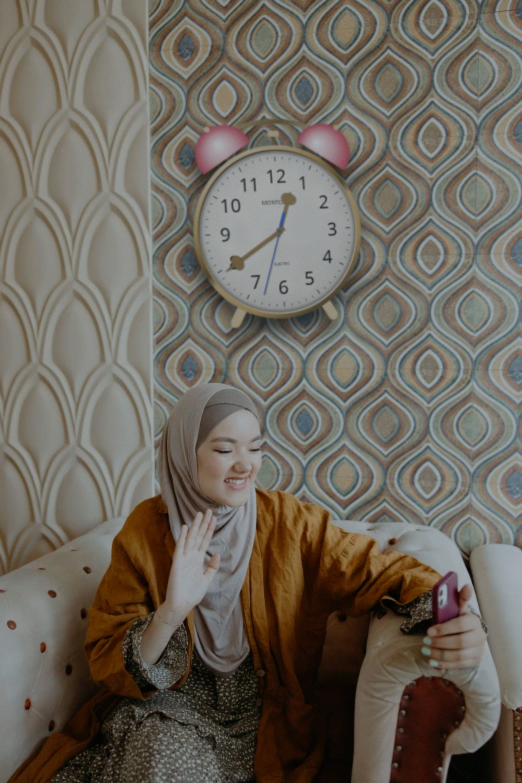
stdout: 12 h 39 min 33 s
